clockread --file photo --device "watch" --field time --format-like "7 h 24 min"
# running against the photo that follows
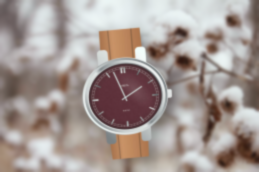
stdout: 1 h 57 min
